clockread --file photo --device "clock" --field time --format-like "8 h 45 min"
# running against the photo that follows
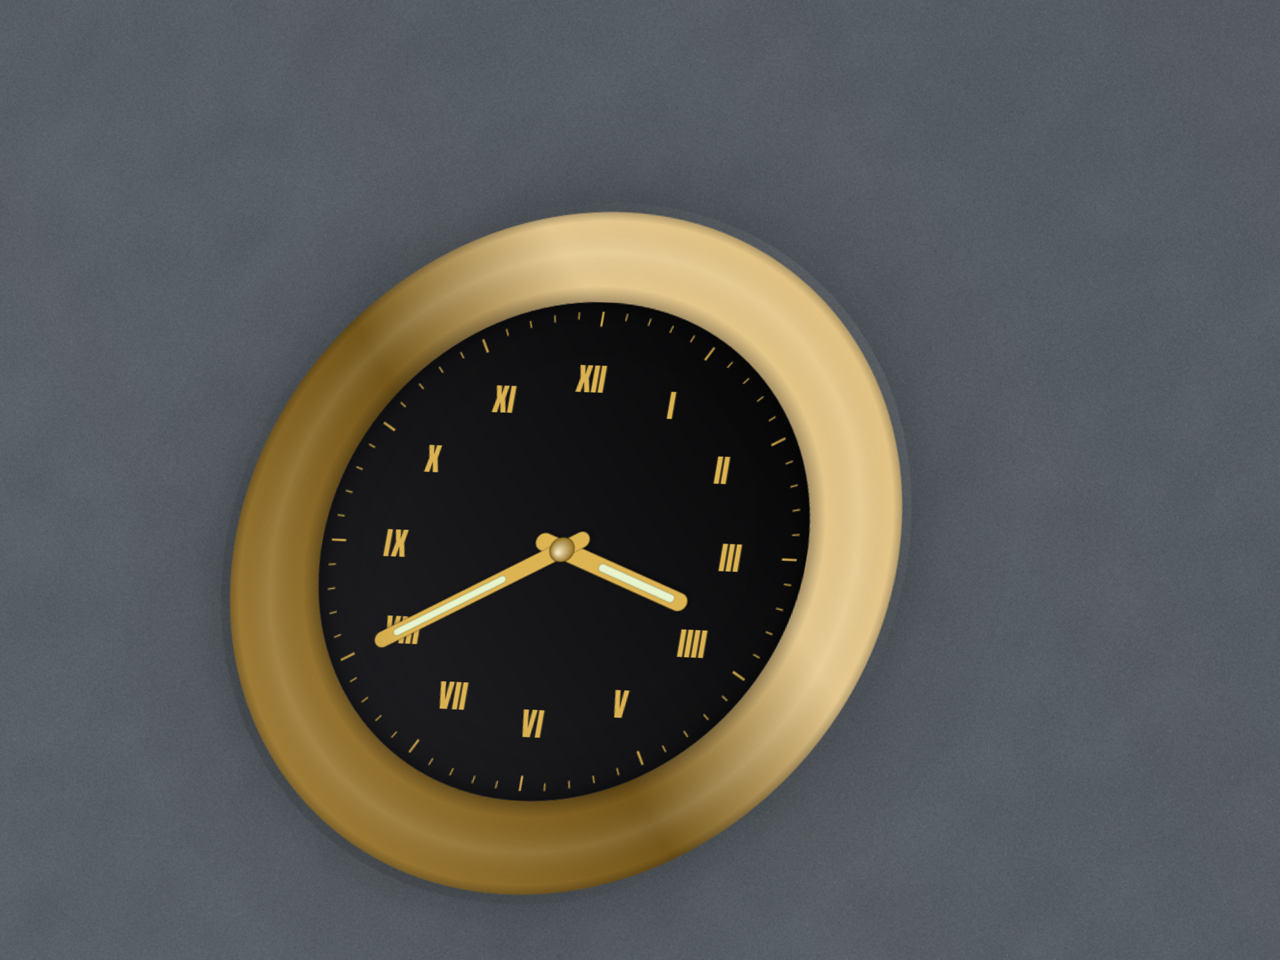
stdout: 3 h 40 min
